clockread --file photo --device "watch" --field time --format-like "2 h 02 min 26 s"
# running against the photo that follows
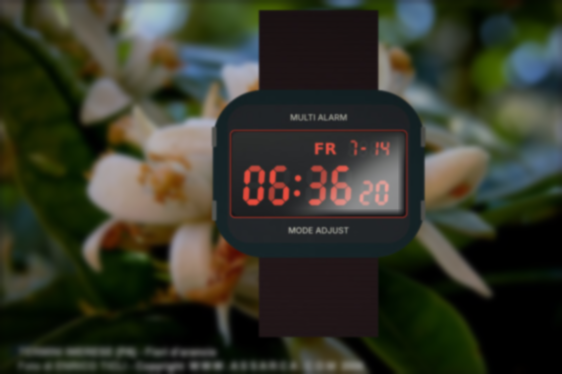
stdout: 6 h 36 min 20 s
